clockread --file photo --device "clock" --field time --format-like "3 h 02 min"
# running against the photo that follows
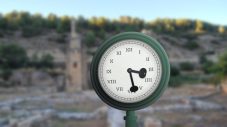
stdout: 3 h 28 min
